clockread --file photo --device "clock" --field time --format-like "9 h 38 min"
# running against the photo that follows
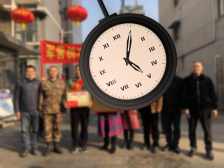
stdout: 5 h 05 min
